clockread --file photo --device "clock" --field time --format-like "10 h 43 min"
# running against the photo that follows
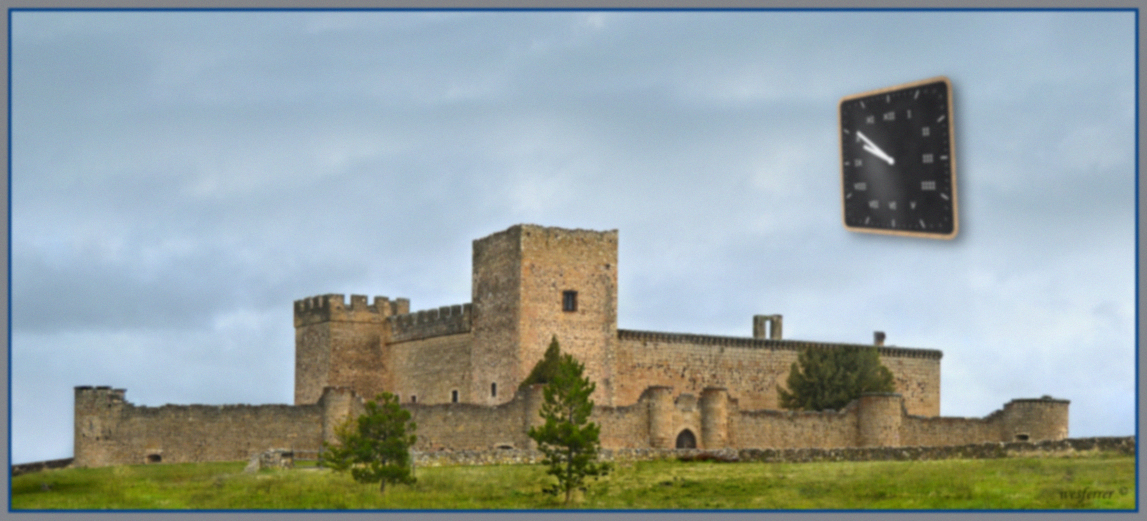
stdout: 9 h 51 min
